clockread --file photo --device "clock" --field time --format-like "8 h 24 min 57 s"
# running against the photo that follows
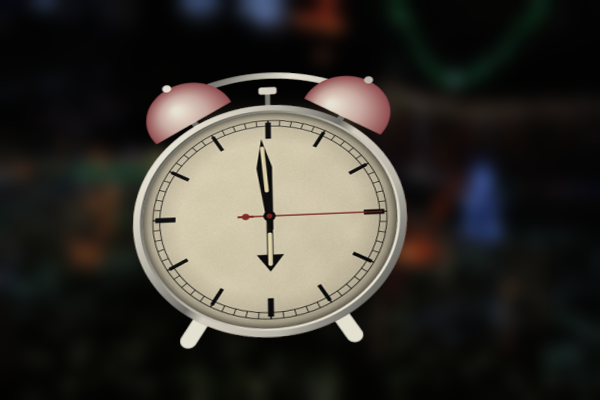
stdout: 5 h 59 min 15 s
